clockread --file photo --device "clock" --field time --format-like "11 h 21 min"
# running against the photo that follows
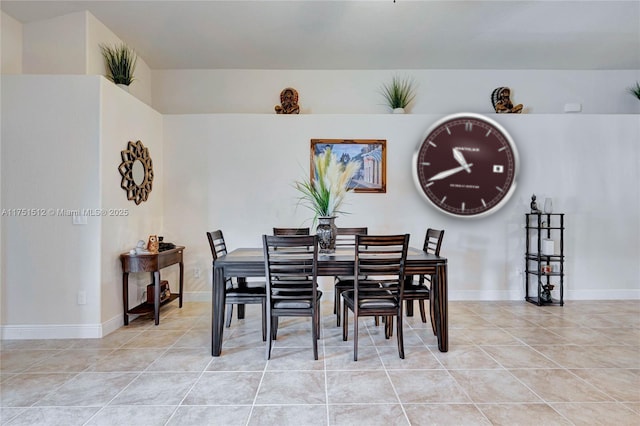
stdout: 10 h 41 min
